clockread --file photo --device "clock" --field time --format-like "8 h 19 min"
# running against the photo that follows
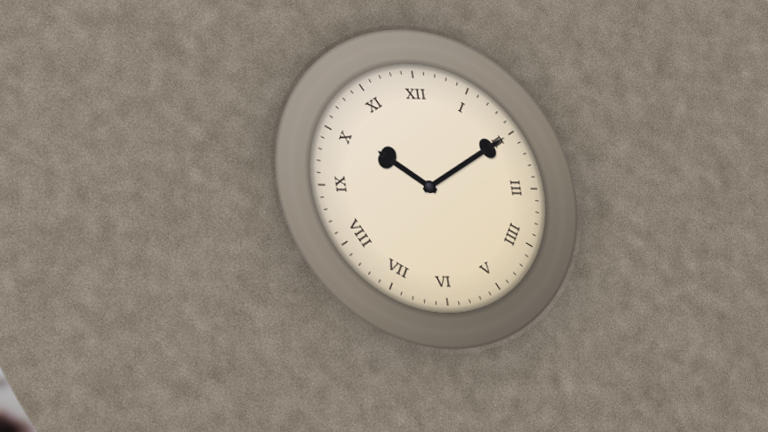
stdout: 10 h 10 min
